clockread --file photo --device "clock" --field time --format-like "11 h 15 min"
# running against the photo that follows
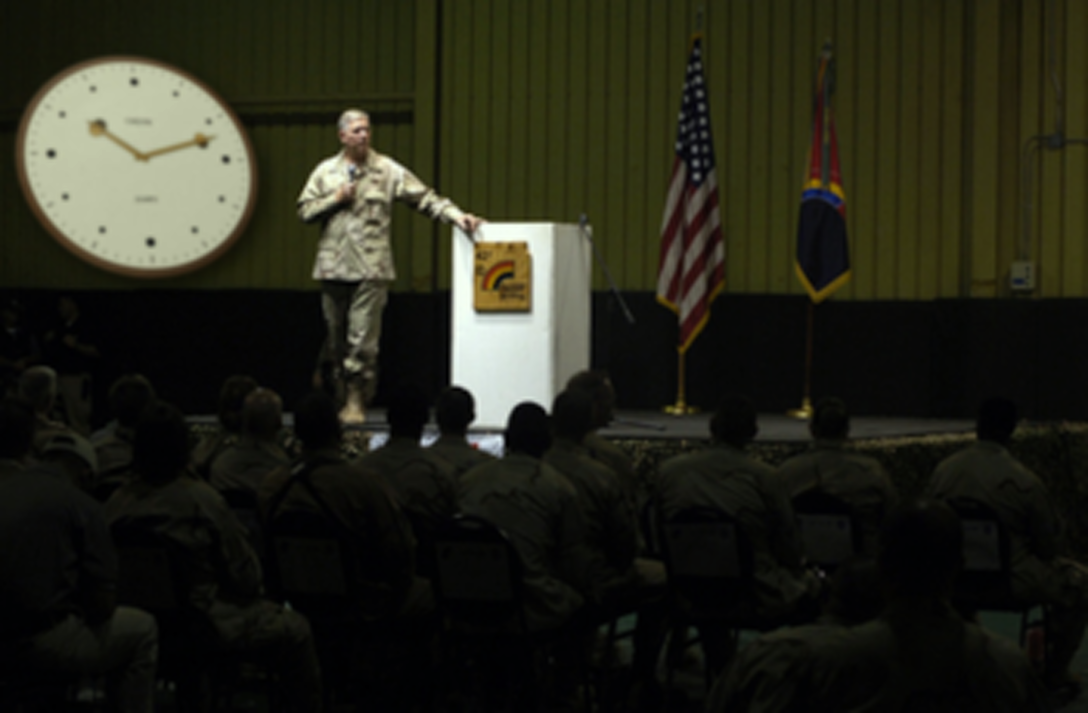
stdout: 10 h 12 min
